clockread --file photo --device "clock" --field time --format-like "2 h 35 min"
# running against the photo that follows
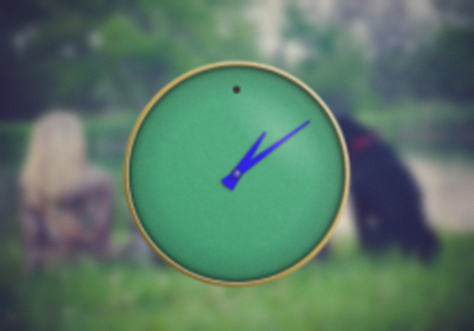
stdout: 1 h 09 min
